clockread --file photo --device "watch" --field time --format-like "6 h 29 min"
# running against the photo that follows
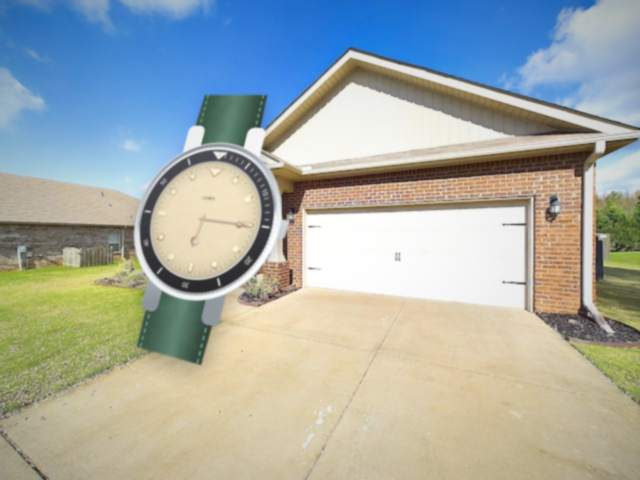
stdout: 6 h 15 min
